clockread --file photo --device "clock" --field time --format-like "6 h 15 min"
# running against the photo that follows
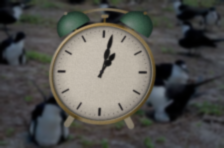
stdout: 1 h 02 min
